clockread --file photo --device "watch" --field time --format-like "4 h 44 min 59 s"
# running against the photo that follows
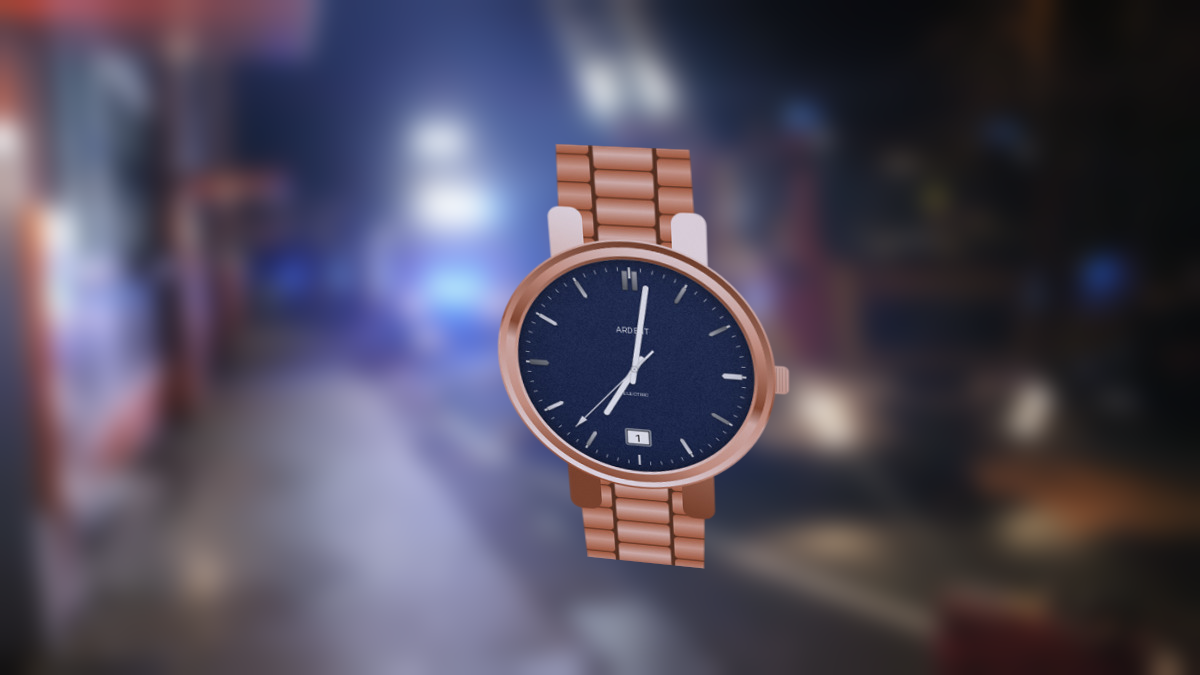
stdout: 7 h 01 min 37 s
